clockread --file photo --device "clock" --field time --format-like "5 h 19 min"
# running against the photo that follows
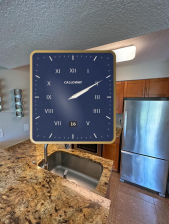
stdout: 2 h 10 min
